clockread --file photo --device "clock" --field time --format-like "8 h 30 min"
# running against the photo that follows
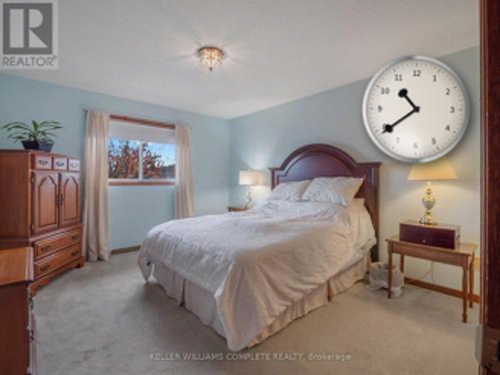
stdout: 10 h 39 min
